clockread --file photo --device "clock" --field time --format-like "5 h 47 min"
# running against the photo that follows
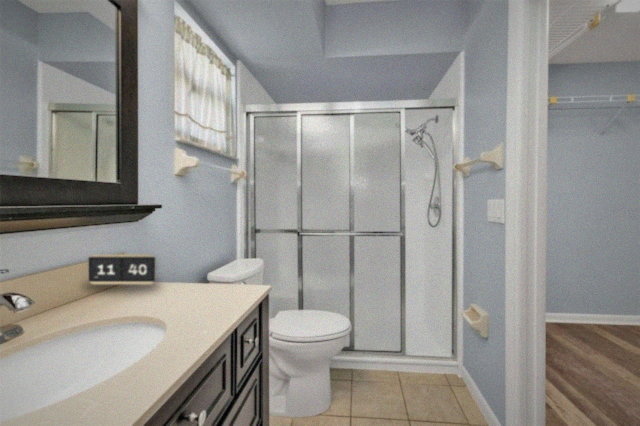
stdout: 11 h 40 min
